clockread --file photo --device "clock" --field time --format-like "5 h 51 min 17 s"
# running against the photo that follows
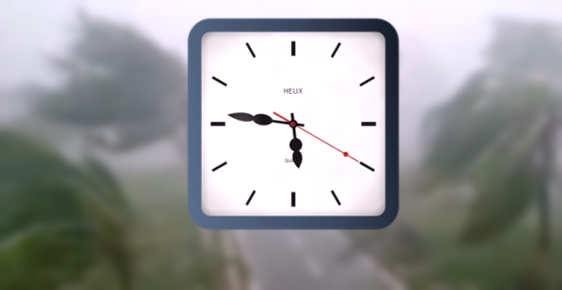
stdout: 5 h 46 min 20 s
